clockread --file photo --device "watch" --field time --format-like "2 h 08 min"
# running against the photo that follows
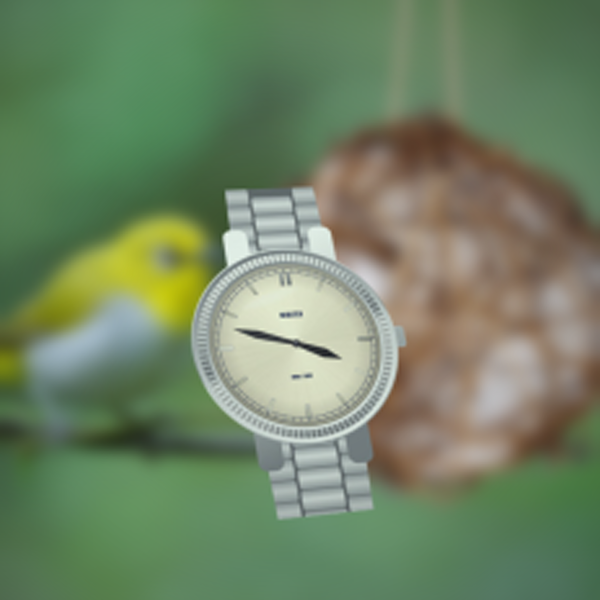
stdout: 3 h 48 min
